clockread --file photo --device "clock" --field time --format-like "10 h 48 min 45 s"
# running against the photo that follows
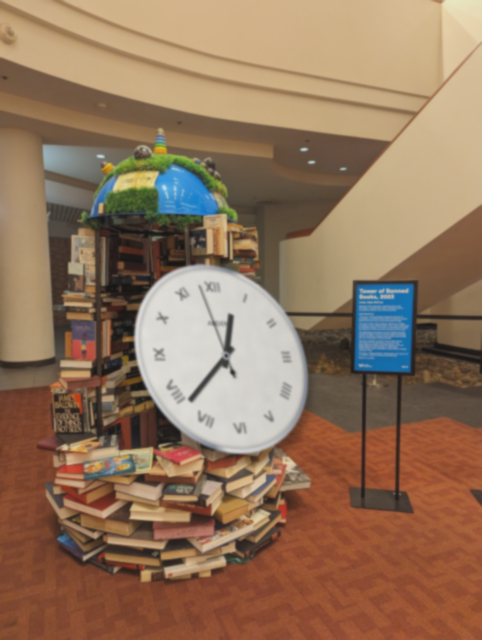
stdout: 12 h 37 min 58 s
